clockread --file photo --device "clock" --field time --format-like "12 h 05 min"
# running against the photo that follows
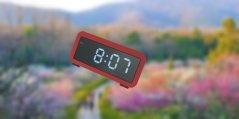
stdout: 8 h 07 min
